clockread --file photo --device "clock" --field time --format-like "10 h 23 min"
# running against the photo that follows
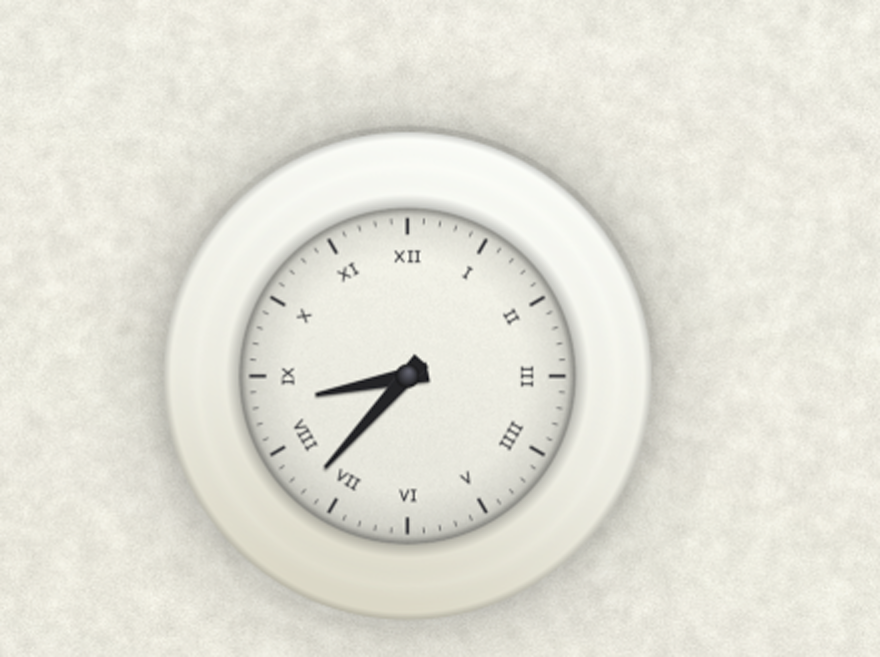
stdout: 8 h 37 min
